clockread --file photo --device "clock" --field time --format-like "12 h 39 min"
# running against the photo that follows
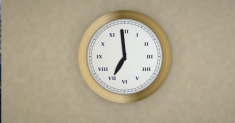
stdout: 6 h 59 min
